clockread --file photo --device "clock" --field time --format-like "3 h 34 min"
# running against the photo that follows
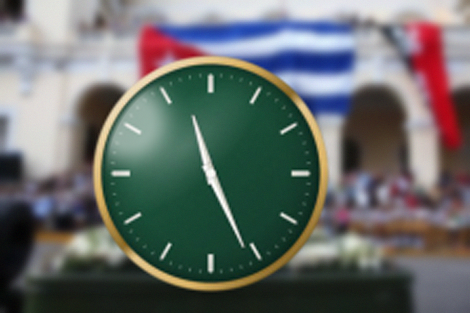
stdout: 11 h 26 min
